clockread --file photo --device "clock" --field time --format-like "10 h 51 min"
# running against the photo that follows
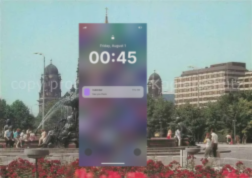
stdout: 0 h 45 min
